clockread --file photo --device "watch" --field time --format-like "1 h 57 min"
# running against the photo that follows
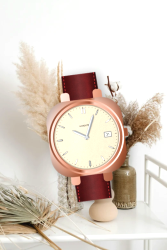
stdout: 10 h 04 min
